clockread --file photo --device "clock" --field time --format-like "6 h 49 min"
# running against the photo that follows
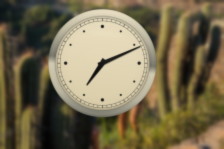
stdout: 7 h 11 min
